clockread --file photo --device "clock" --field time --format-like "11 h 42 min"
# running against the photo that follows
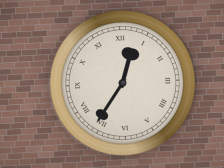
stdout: 12 h 36 min
